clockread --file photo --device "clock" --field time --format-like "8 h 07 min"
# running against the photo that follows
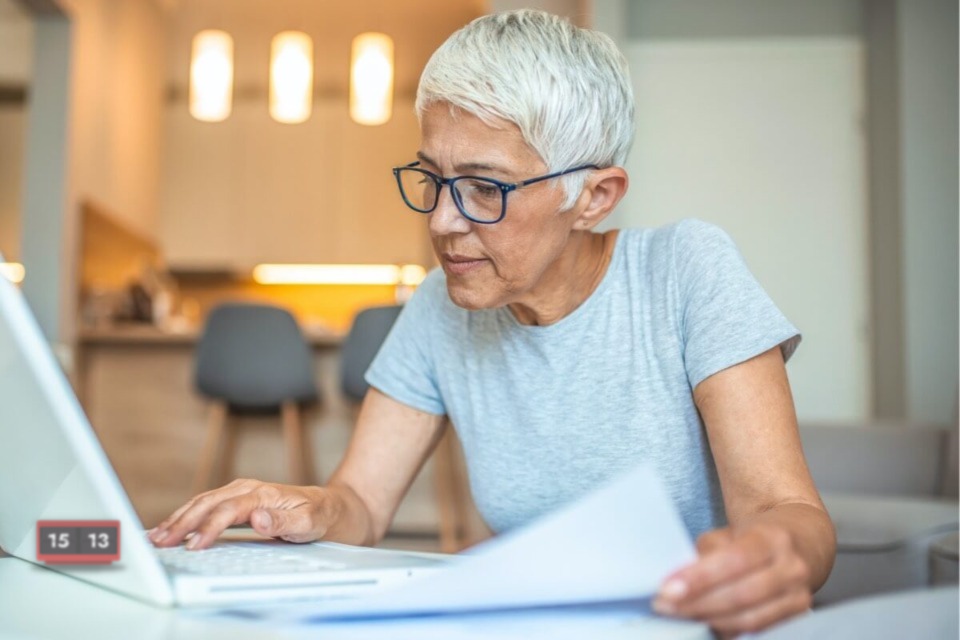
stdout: 15 h 13 min
